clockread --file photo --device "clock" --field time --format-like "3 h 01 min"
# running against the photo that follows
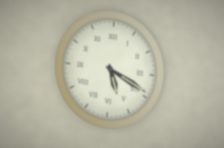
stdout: 5 h 19 min
